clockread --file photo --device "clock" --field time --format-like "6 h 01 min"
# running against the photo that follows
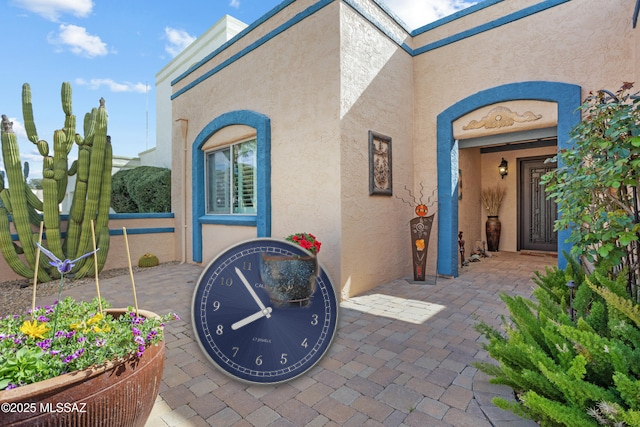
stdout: 7 h 53 min
